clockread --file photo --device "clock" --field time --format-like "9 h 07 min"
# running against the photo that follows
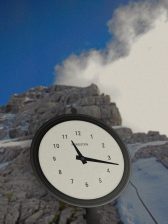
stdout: 11 h 17 min
